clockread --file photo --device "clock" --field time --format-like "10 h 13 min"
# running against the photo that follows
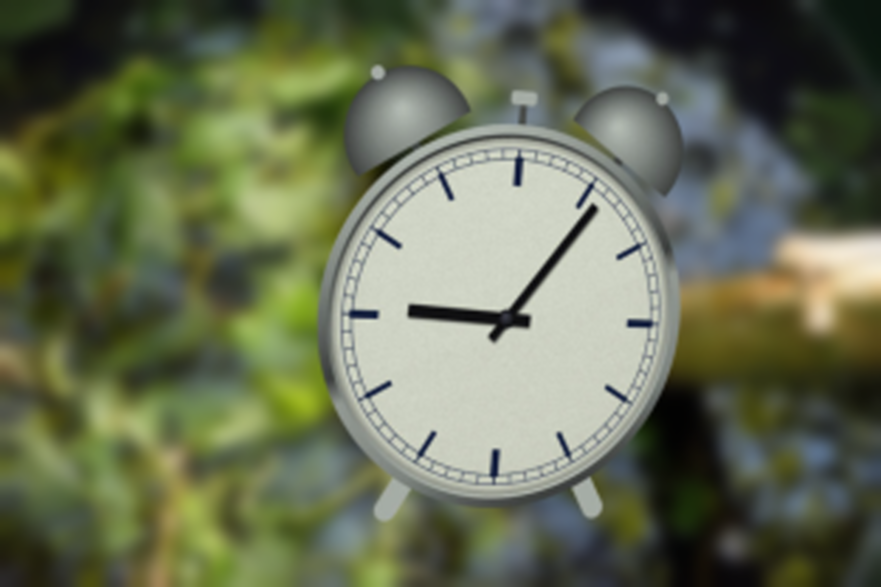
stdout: 9 h 06 min
